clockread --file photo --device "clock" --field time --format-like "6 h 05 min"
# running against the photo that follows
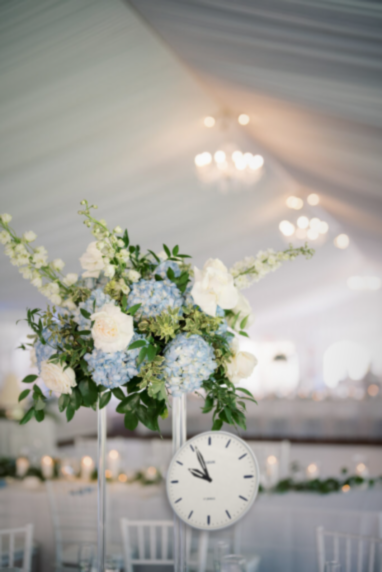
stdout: 9 h 56 min
